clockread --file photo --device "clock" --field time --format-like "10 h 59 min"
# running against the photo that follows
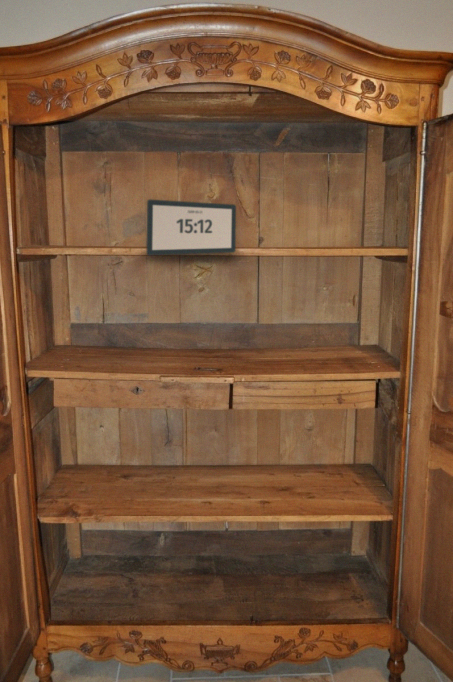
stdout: 15 h 12 min
